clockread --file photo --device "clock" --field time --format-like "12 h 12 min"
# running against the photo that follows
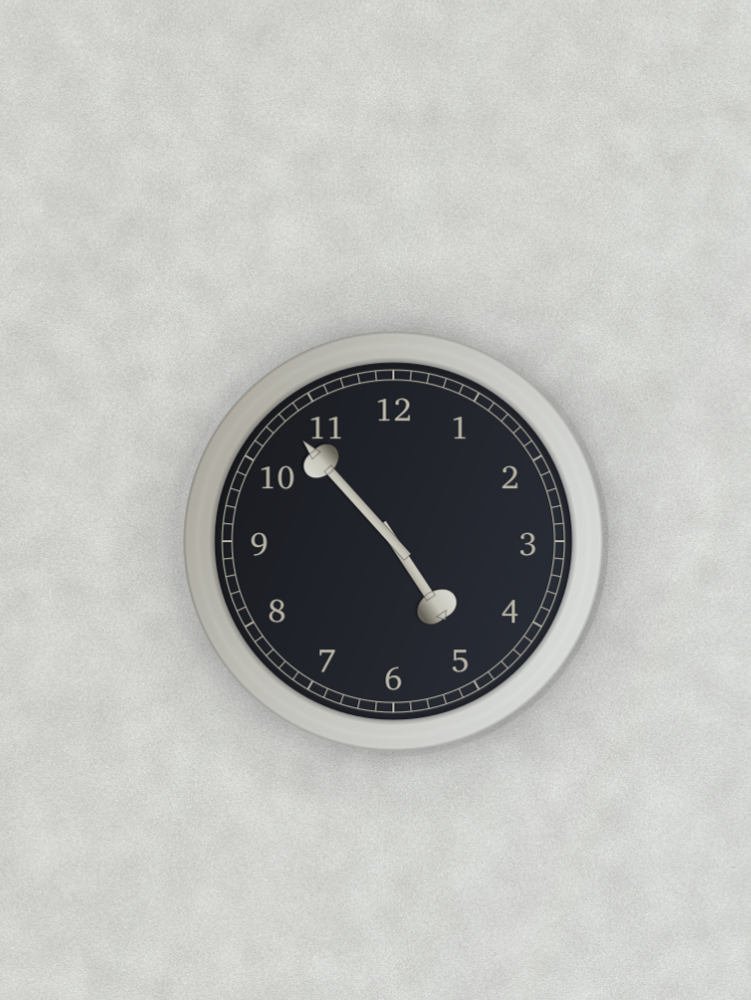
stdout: 4 h 53 min
